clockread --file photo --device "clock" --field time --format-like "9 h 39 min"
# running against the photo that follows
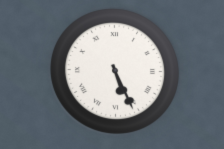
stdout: 5 h 26 min
